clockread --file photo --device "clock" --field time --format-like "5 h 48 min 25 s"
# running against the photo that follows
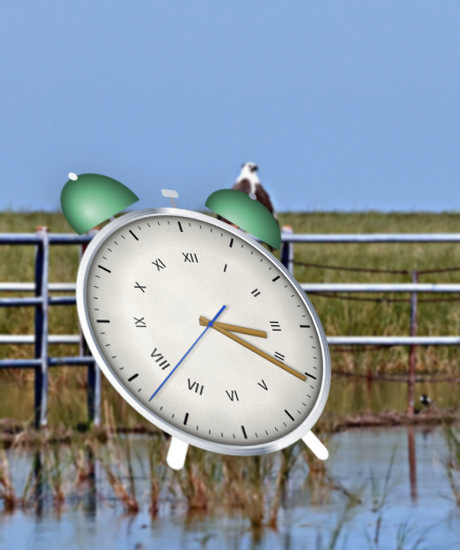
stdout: 3 h 20 min 38 s
